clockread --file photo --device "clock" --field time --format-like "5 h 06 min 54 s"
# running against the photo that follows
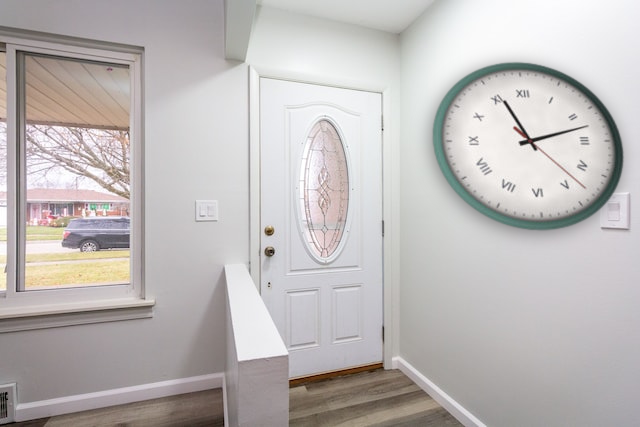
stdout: 11 h 12 min 23 s
